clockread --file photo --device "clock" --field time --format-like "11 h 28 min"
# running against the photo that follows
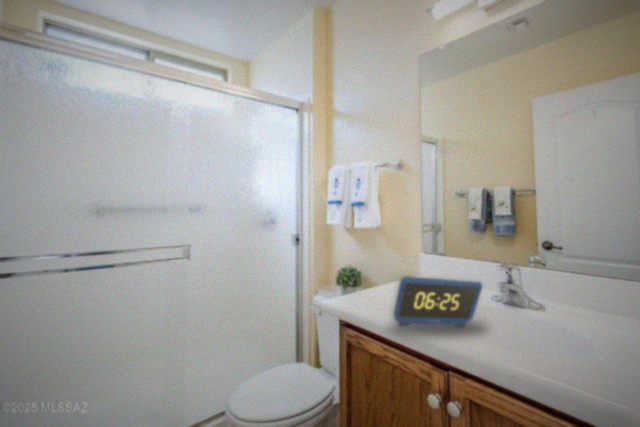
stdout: 6 h 25 min
